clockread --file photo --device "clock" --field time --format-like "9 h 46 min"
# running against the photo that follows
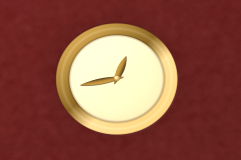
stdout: 12 h 43 min
